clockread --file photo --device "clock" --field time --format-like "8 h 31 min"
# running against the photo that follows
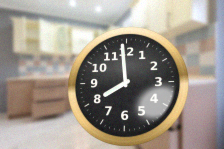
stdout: 7 h 59 min
